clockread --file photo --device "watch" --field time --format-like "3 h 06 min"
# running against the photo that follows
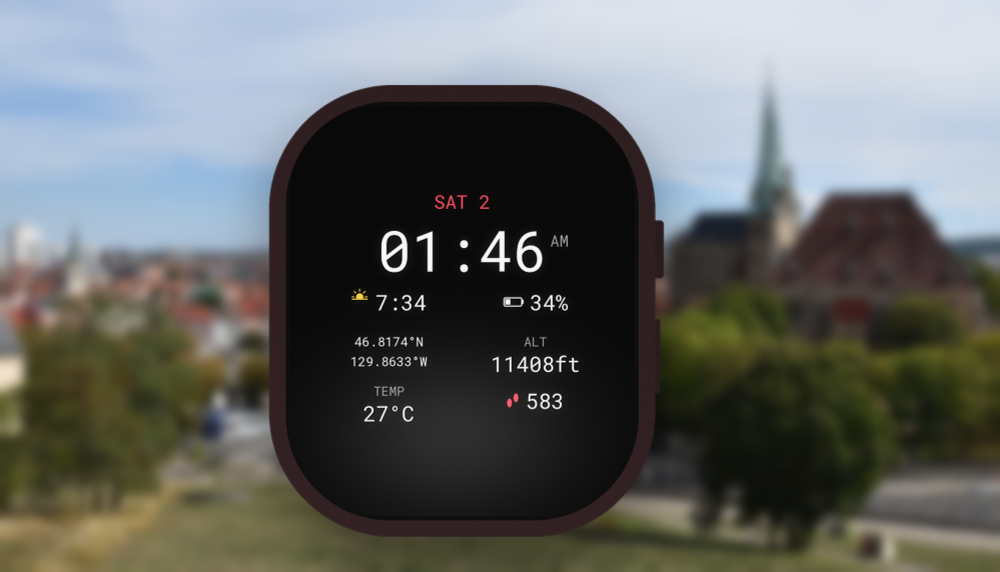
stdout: 1 h 46 min
